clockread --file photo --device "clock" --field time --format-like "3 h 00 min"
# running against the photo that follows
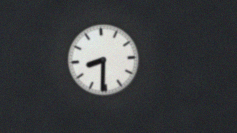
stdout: 8 h 31 min
